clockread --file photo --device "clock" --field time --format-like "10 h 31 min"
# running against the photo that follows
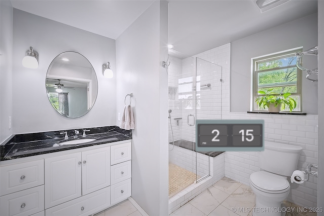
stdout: 2 h 15 min
